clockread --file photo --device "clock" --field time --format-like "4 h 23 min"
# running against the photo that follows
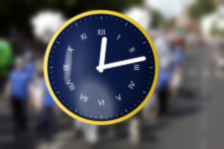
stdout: 12 h 13 min
